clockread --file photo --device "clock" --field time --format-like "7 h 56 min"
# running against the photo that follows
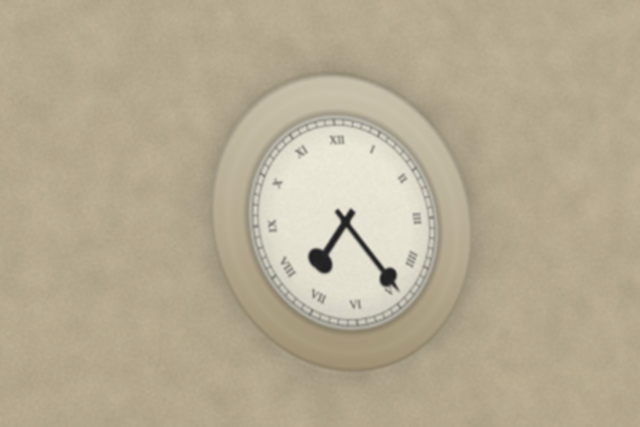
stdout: 7 h 24 min
